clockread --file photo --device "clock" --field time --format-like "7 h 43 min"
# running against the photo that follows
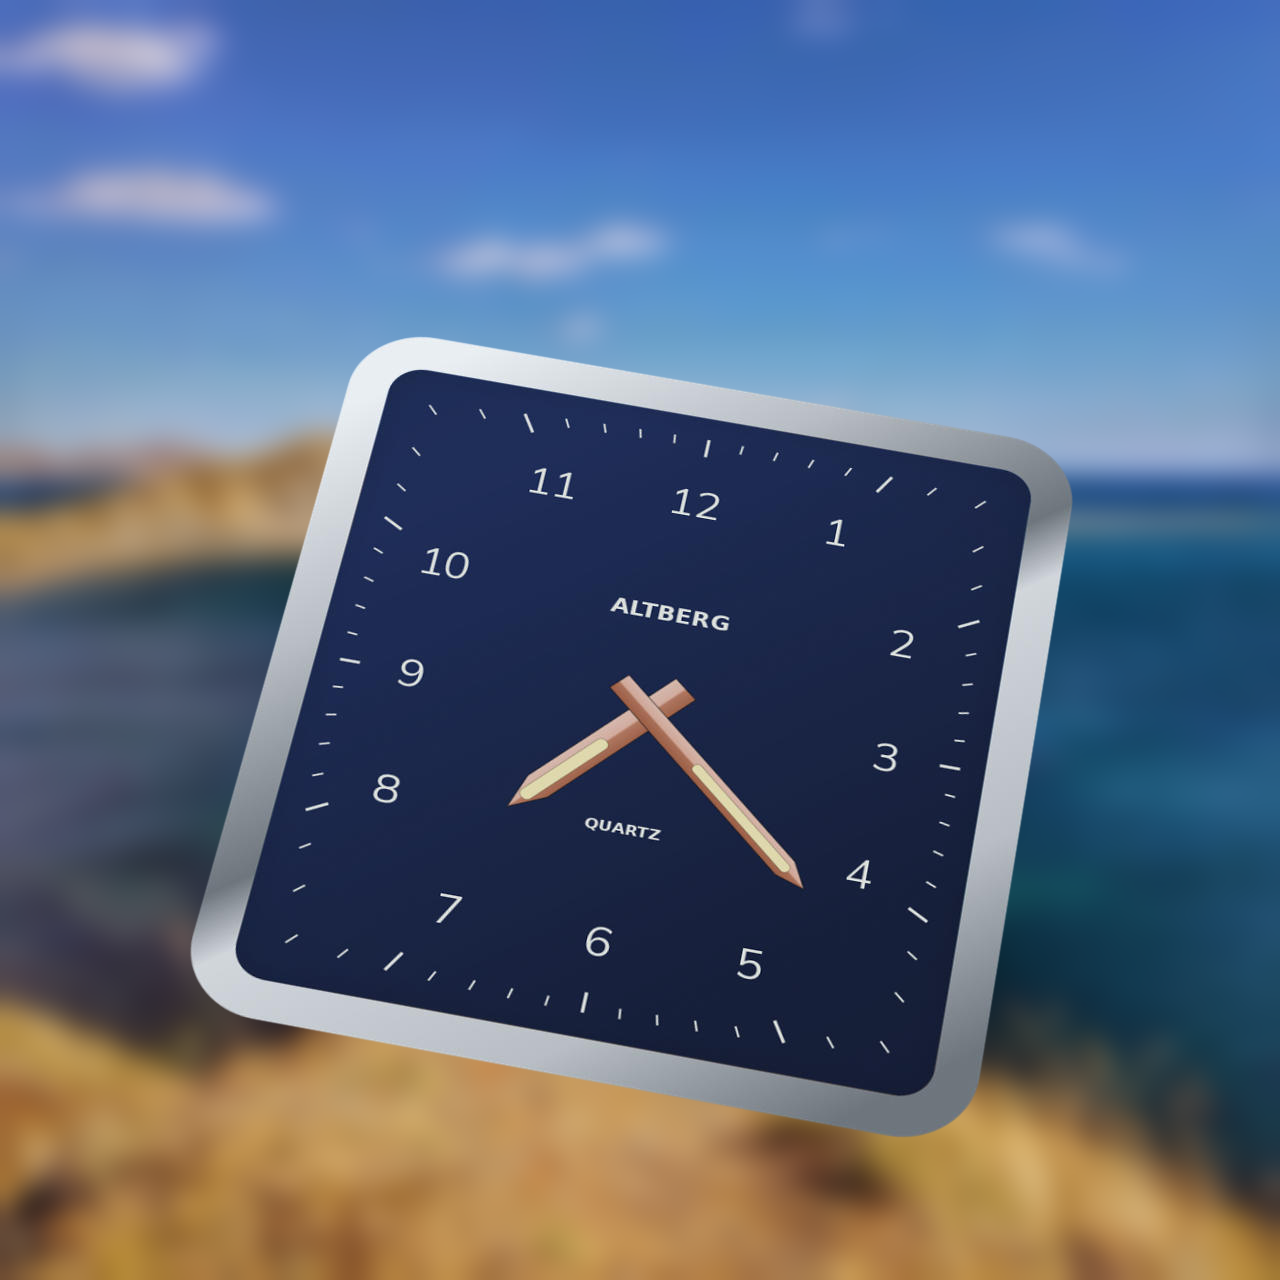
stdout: 7 h 22 min
